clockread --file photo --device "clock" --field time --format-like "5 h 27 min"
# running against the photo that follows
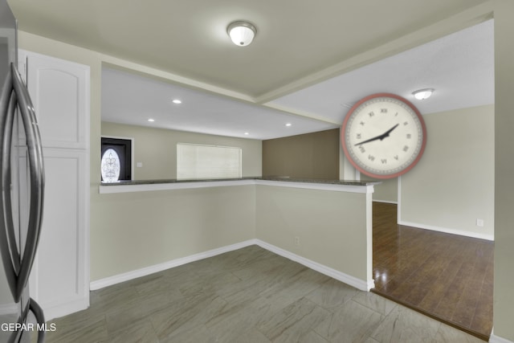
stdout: 1 h 42 min
